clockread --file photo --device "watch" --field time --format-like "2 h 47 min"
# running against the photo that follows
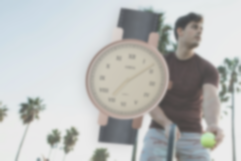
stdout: 7 h 08 min
